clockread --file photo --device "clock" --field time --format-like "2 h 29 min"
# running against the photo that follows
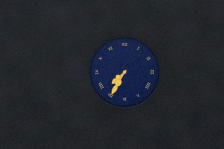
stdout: 7 h 35 min
